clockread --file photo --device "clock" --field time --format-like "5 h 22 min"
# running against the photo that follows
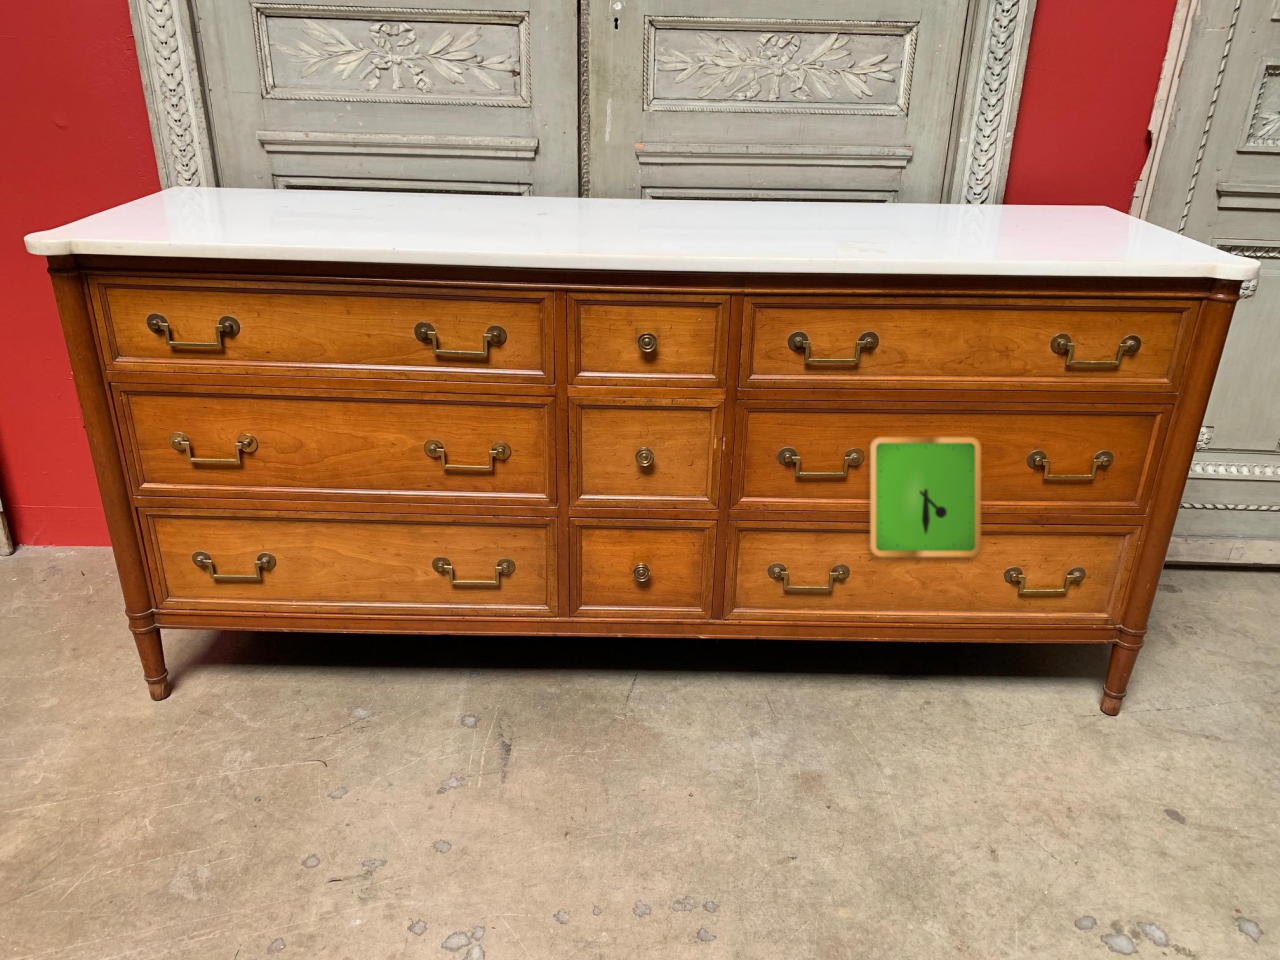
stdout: 4 h 30 min
